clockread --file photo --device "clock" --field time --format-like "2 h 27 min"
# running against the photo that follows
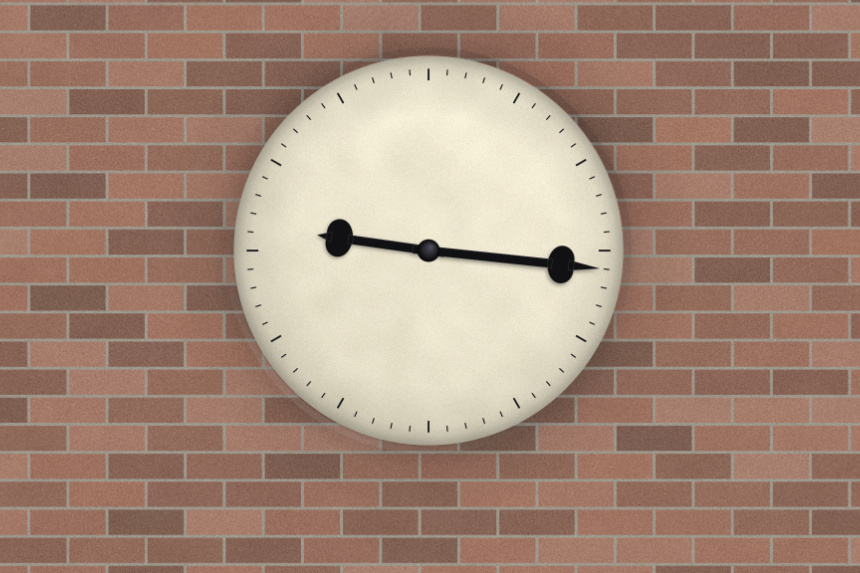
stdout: 9 h 16 min
